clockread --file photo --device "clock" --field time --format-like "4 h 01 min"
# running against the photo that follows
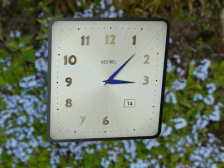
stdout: 3 h 07 min
